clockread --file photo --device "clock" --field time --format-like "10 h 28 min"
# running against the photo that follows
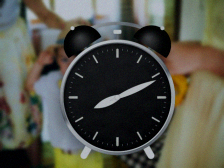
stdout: 8 h 11 min
